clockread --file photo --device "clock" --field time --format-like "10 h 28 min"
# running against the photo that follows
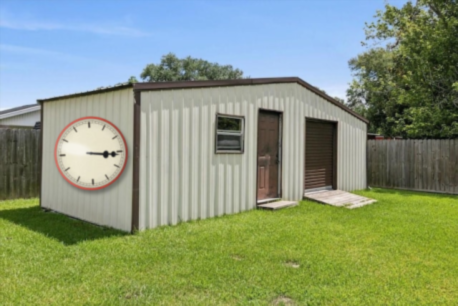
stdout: 3 h 16 min
